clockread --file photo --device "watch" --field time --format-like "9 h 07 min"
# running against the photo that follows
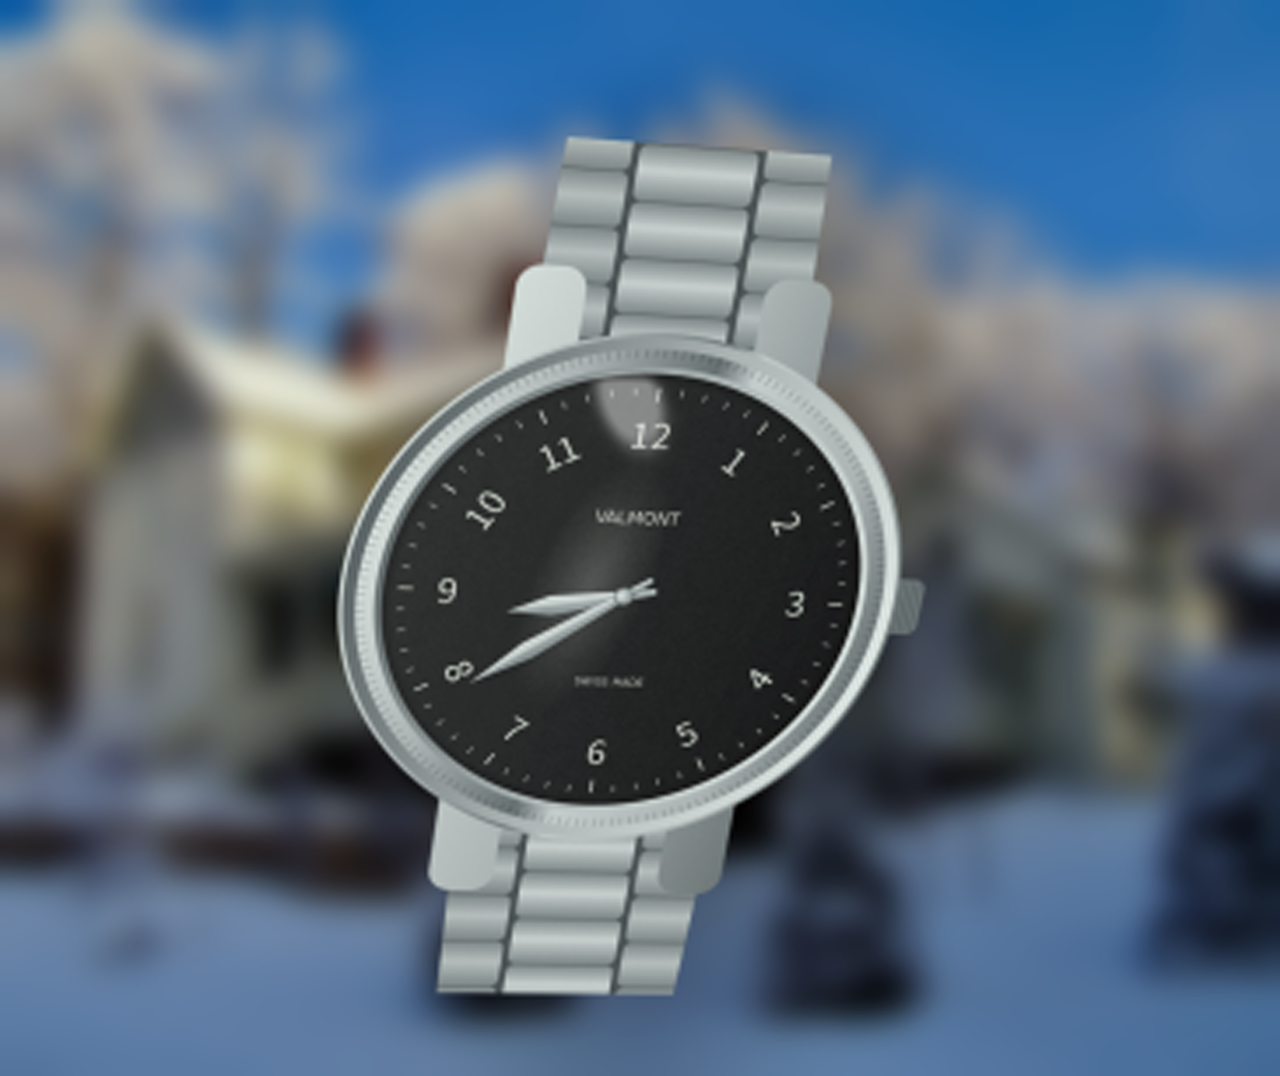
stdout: 8 h 39 min
